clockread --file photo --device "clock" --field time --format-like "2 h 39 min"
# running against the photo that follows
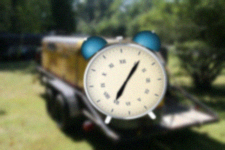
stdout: 7 h 06 min
